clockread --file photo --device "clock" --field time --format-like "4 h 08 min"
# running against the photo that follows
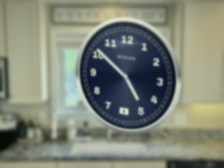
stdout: 4 h 51 min
